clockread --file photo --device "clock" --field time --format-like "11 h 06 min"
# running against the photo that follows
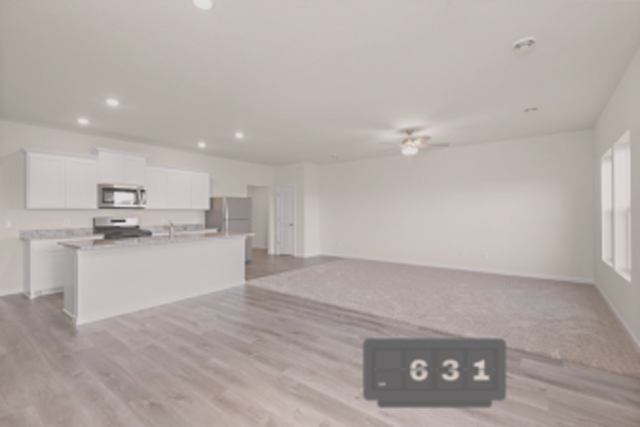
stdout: 6 h 31 min
